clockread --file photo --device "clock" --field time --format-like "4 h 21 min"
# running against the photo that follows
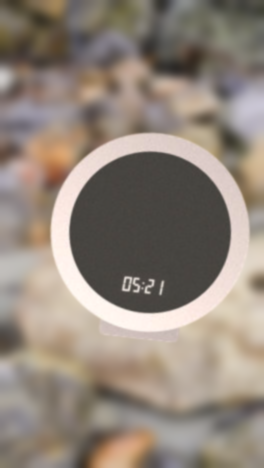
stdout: 5 h 21 min
